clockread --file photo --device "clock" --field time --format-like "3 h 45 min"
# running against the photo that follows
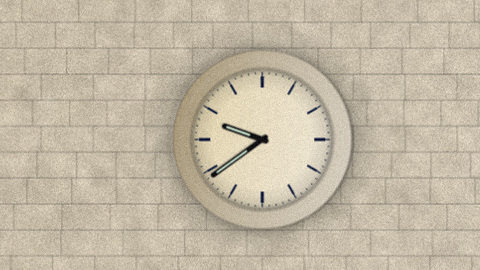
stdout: 9 h 39 min
